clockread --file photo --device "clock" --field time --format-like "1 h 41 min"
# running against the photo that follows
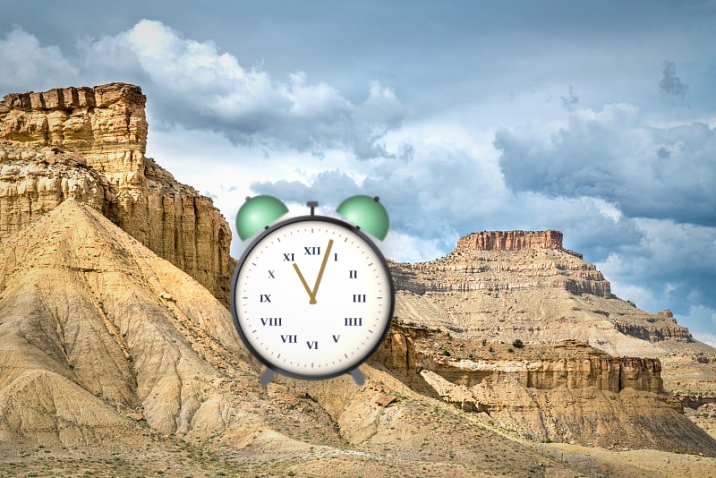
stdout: 11 h 03 min
